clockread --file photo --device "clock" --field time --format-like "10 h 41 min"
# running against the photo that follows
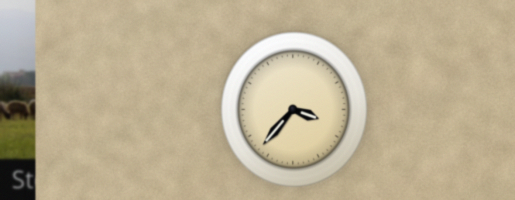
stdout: 3 h 37 min
